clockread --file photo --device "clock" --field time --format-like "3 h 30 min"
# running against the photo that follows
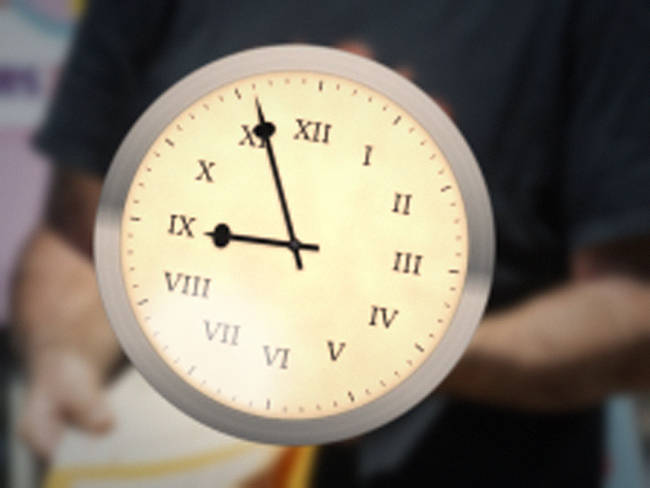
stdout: 8 h 56 min
